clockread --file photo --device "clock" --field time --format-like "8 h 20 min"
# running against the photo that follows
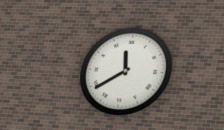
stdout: 11 h 39 min
